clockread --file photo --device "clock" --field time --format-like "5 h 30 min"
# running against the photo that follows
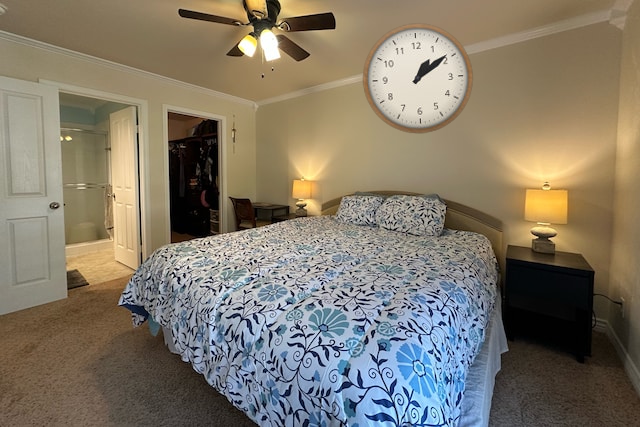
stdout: 1 h 09 min
